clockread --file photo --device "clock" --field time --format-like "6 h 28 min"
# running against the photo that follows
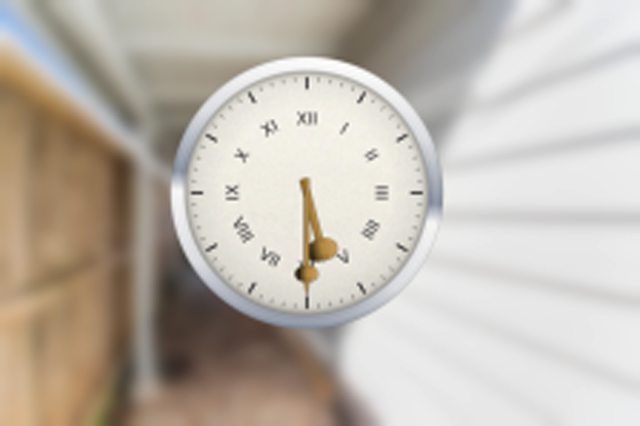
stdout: 5 h 30 min
